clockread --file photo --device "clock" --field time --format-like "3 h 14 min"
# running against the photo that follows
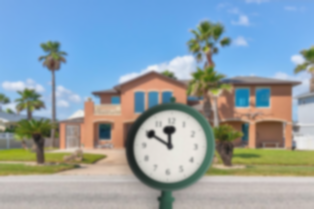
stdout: 11 h 50 min
